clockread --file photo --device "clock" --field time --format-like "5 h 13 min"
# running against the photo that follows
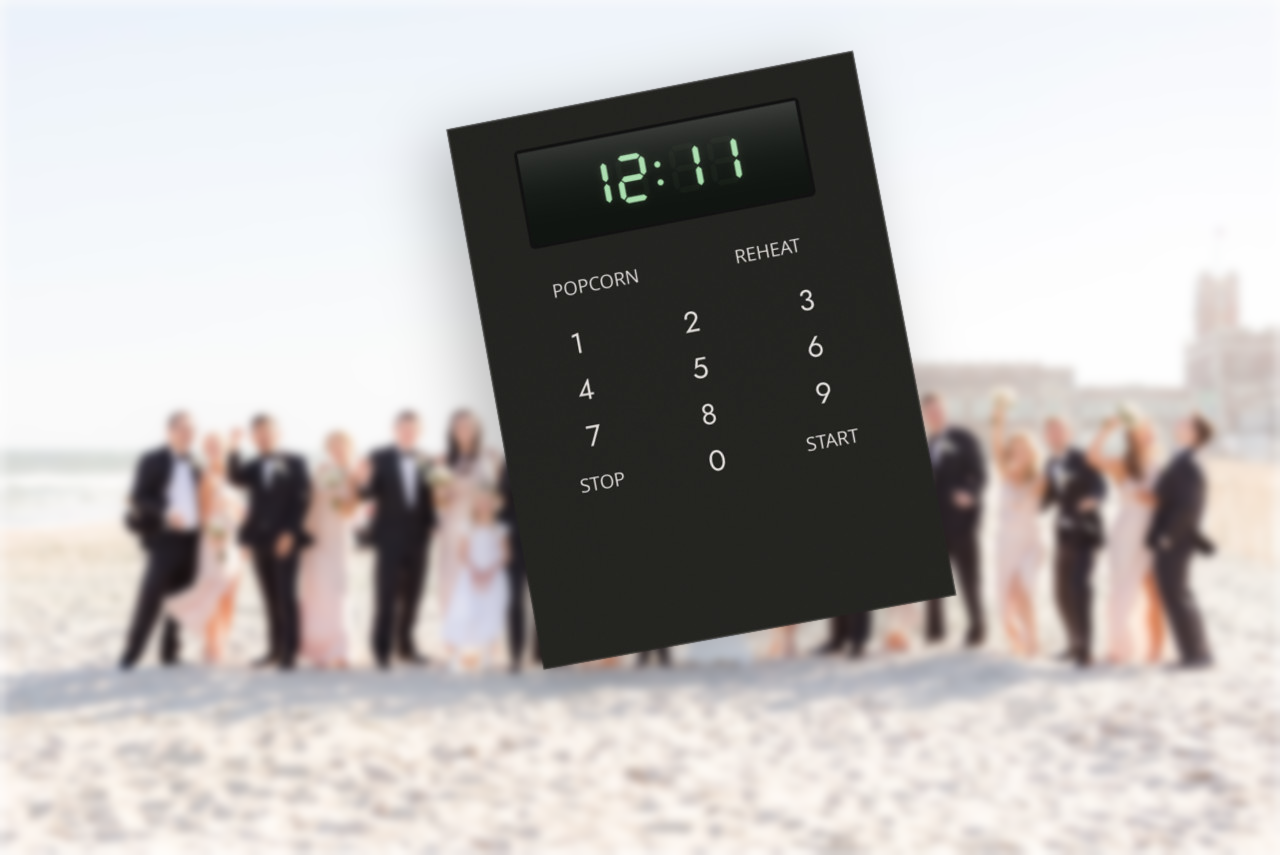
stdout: 12 h 11 min
